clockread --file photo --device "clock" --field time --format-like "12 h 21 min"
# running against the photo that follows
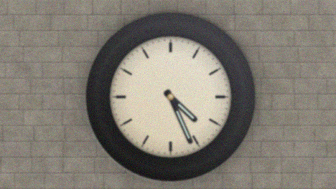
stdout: 4 h 26 min
